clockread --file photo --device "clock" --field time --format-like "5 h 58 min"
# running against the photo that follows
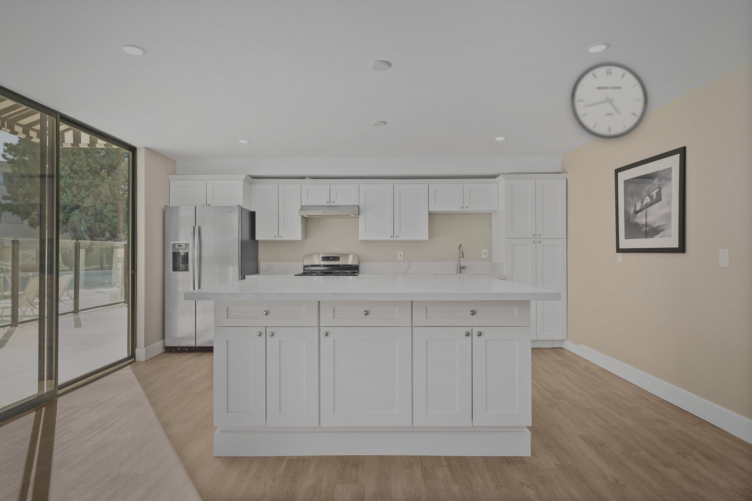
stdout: 4 h 43 min
